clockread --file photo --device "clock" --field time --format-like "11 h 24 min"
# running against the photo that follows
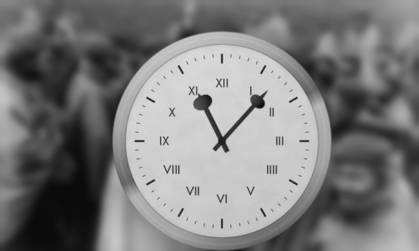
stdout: 11 h 07 min
